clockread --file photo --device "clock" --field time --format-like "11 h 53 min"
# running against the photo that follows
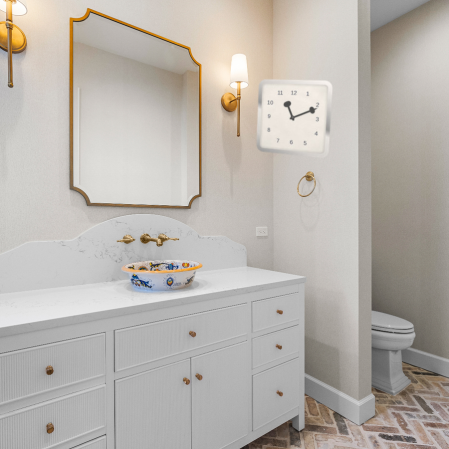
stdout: 11 h 11 min
